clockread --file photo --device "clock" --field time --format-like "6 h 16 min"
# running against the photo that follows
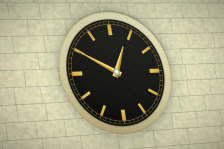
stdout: 12 h 50 min
